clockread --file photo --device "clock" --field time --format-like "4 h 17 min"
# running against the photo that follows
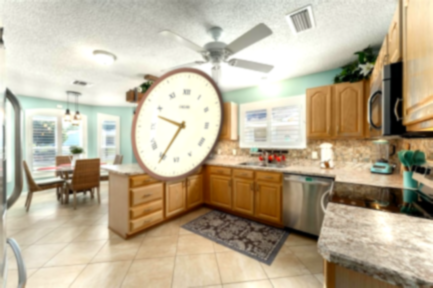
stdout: 9 h 35 min
